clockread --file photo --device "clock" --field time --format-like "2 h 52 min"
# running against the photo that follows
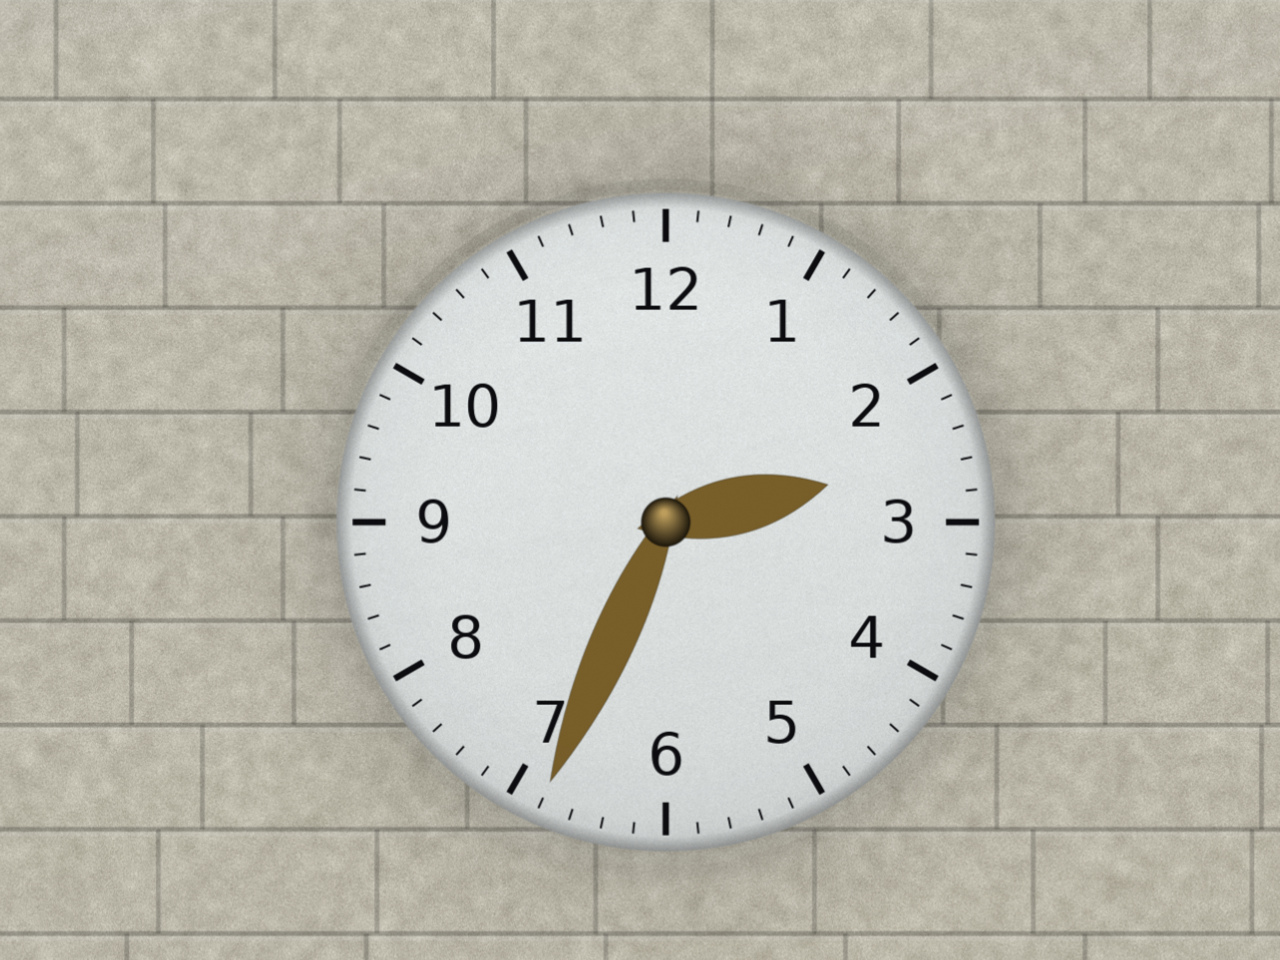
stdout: 2 h 34 min
